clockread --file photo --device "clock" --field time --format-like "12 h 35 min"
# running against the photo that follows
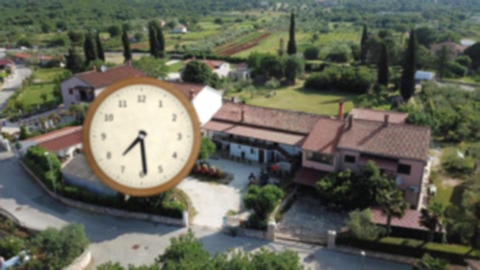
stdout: 7 h 29 min
